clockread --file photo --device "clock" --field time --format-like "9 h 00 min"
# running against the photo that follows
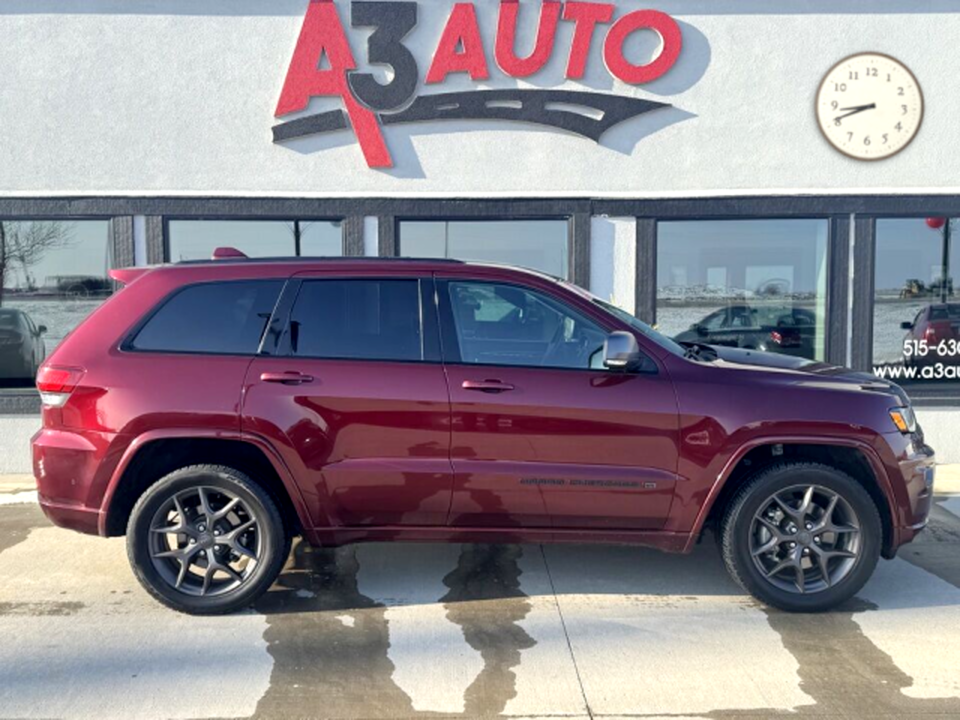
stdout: 8 h 41 min
